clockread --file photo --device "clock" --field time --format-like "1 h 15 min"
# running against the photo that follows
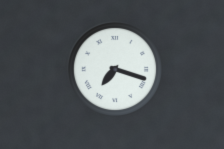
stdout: 7 h 18 min
